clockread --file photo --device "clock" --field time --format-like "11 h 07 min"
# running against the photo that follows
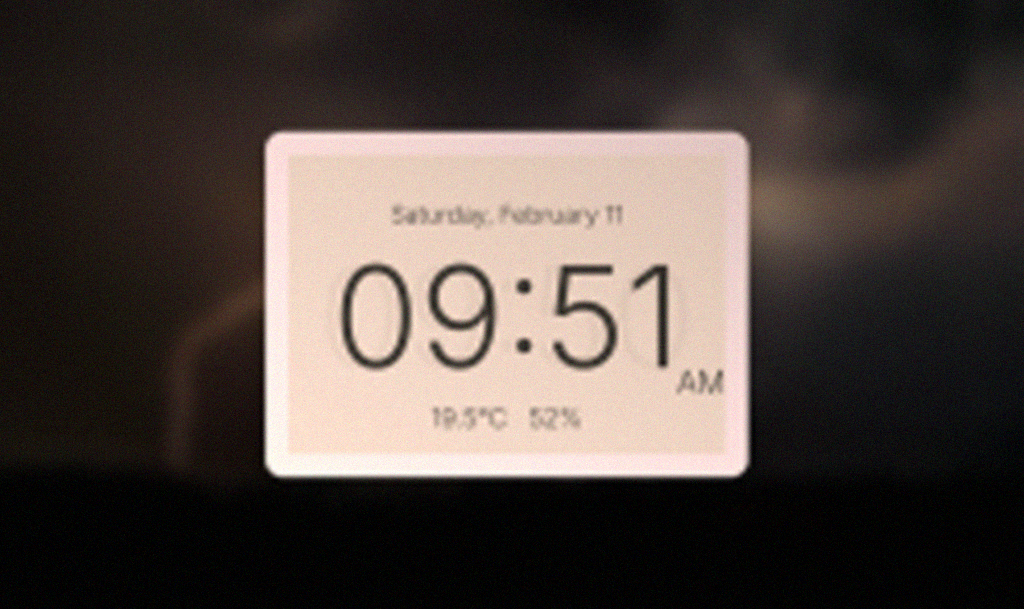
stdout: 9 h 51 min
